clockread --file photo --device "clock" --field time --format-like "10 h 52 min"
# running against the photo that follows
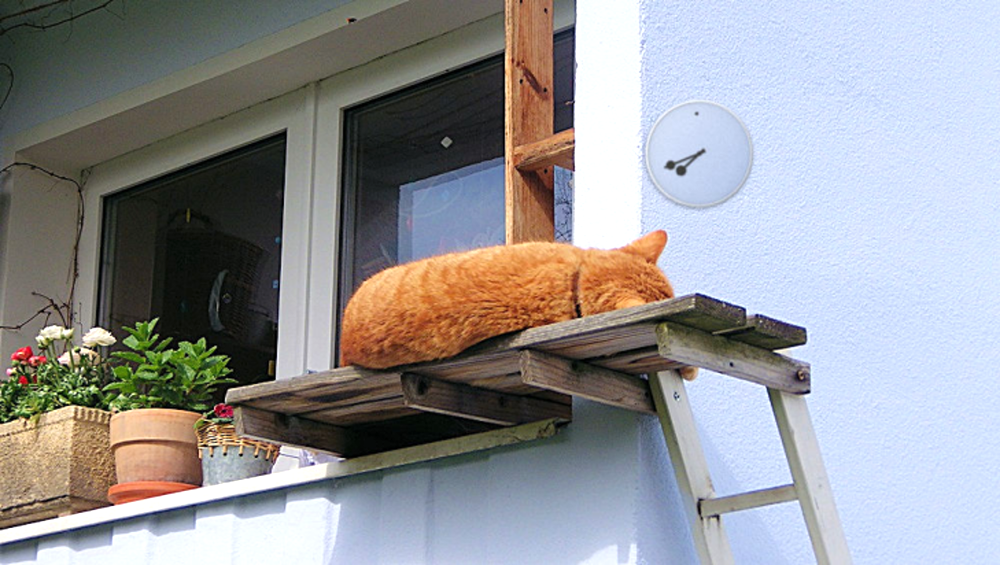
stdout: 7 h 42 min
